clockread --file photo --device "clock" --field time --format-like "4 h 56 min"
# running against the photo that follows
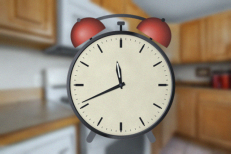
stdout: 11 h 41 min
